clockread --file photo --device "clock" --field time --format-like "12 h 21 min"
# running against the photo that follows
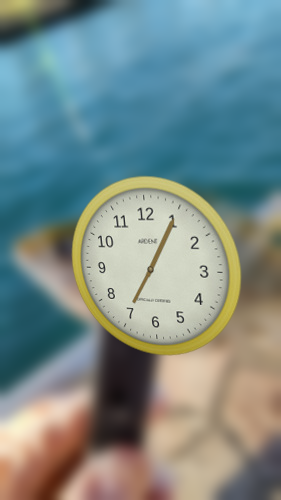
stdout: 7 h 05 min
